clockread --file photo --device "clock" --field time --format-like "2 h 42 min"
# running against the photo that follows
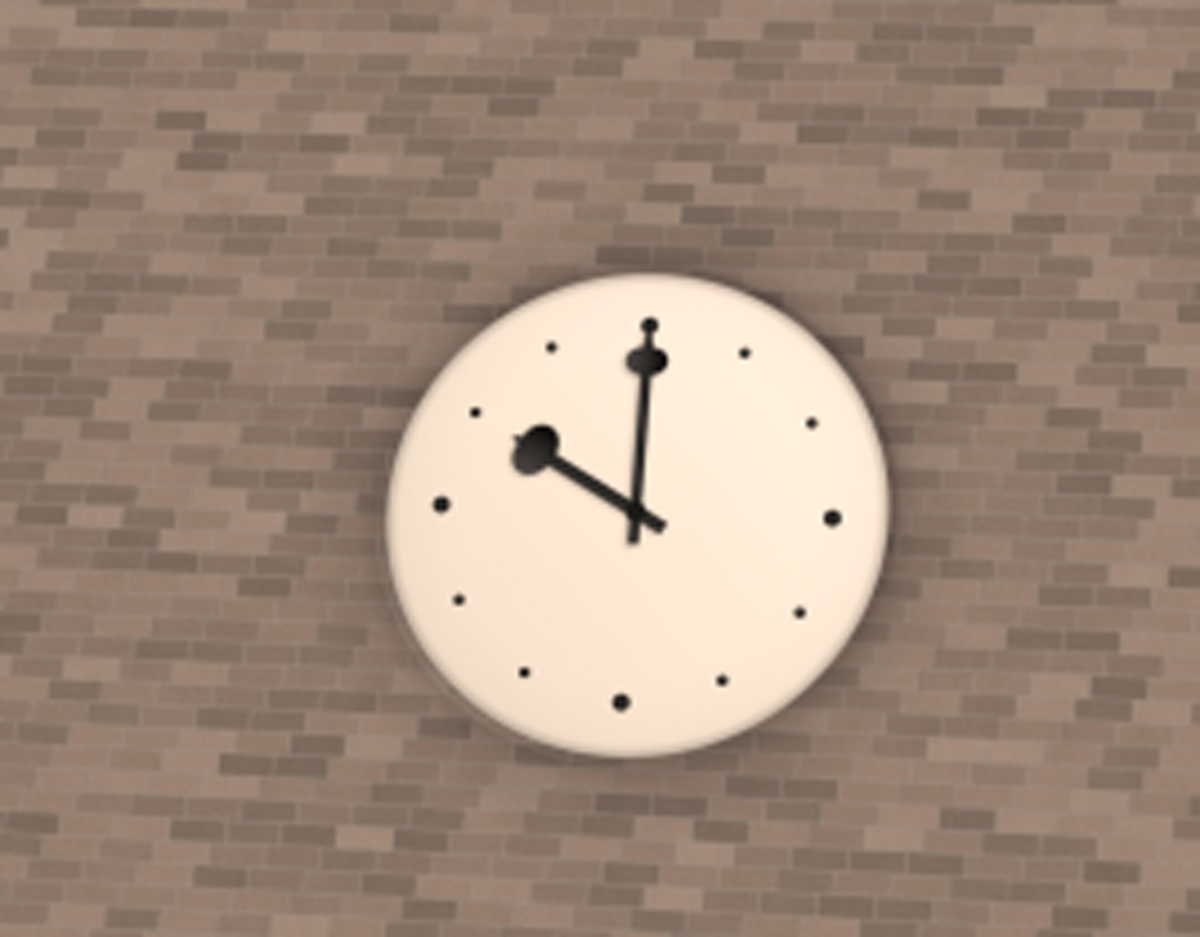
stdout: 10 h 00 min
